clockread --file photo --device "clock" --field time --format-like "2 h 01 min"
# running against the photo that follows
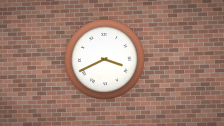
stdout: 3 h 41 min
